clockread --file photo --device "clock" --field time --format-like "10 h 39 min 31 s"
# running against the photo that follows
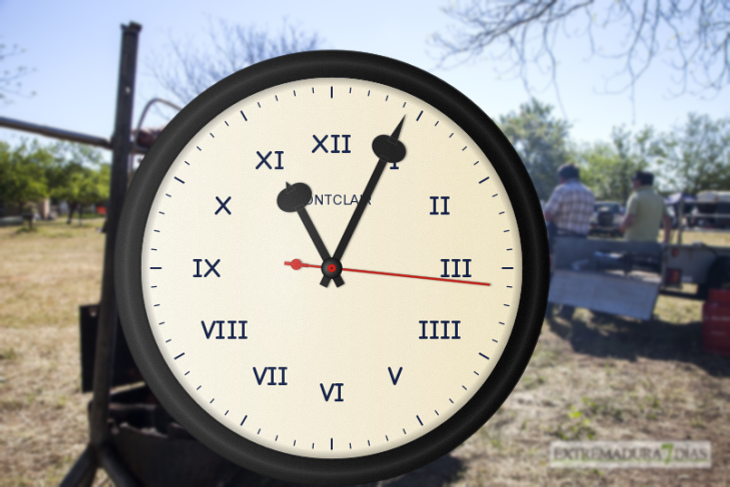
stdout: 11 h 04 min 16 s
